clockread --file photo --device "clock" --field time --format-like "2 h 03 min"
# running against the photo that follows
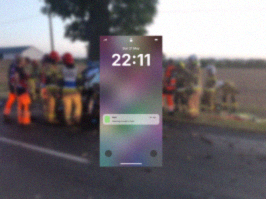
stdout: 22 h 11 min
